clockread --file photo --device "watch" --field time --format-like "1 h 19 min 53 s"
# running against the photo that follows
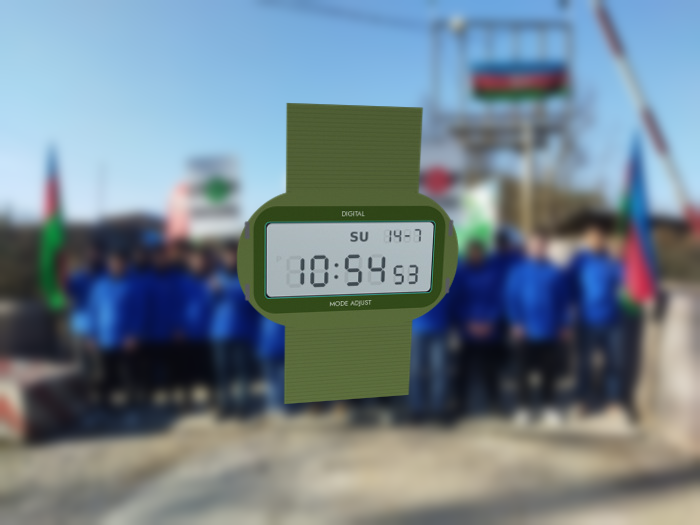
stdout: 10 h 54 min 53 s
